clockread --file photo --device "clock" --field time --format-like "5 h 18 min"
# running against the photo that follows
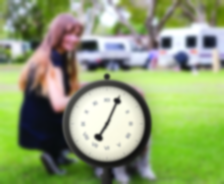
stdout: 7 h 04 min
